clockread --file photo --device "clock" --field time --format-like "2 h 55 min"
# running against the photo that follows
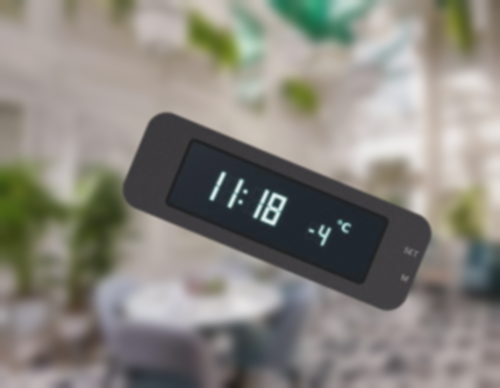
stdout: 11 h 18 min
